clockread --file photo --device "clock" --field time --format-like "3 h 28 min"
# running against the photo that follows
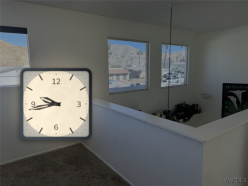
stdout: 9 h 43 min
